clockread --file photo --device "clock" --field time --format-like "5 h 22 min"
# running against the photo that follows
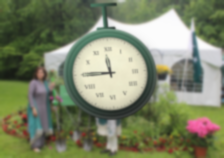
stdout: 11 h 45 min
